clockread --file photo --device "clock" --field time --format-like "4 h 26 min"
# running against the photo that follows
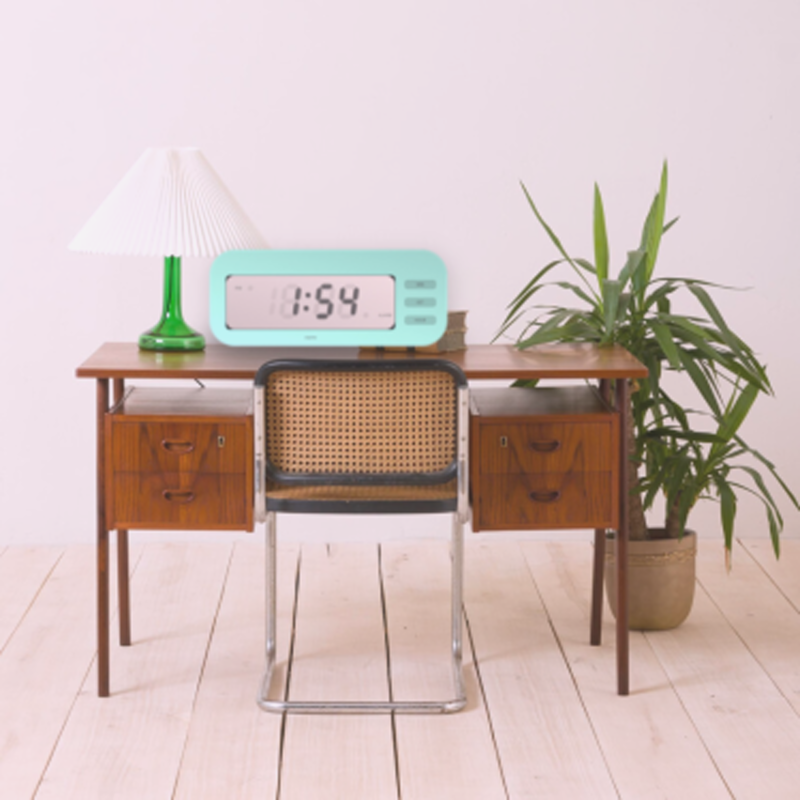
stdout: 1 h 54 min
